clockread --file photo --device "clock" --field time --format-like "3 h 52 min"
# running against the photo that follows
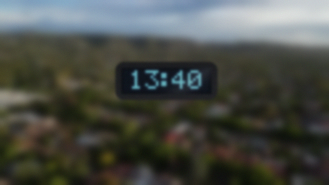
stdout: 13 h 40 min
